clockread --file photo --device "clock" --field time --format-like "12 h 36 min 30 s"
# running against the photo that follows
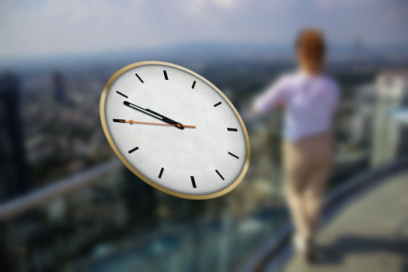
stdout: 9 h 48 min 45 s
